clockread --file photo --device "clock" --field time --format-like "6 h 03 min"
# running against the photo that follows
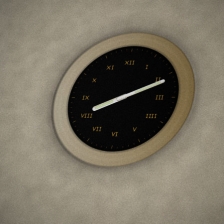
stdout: 8 h 11 min
